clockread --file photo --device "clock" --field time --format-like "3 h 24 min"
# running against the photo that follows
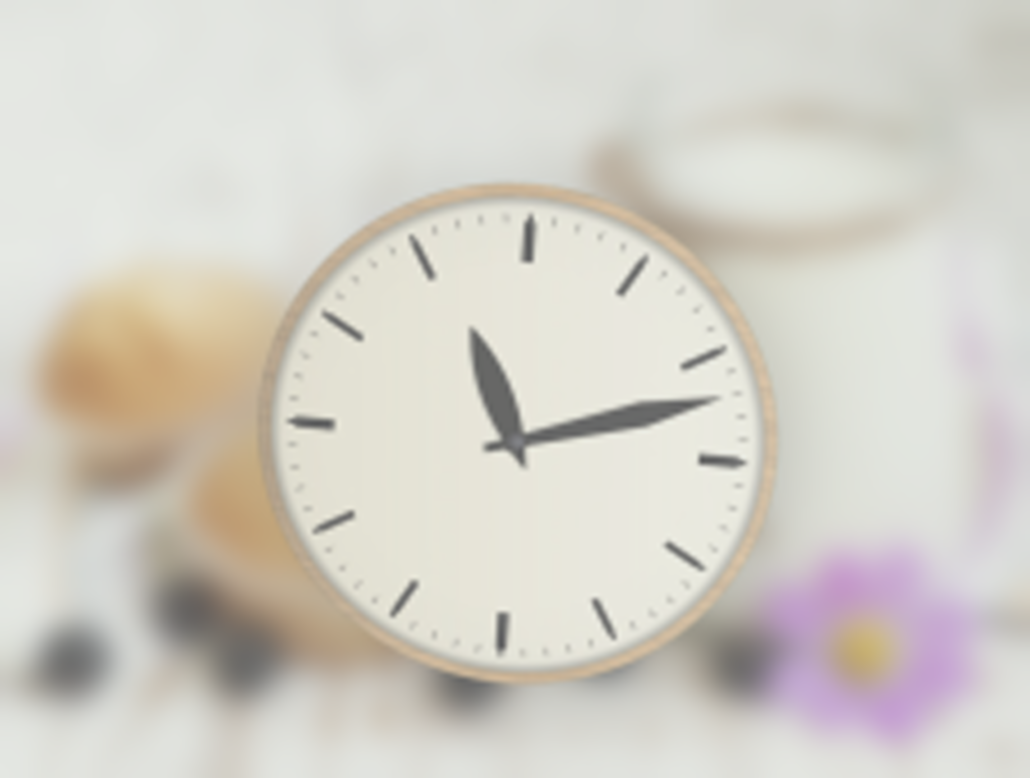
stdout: 11 h 12 min
